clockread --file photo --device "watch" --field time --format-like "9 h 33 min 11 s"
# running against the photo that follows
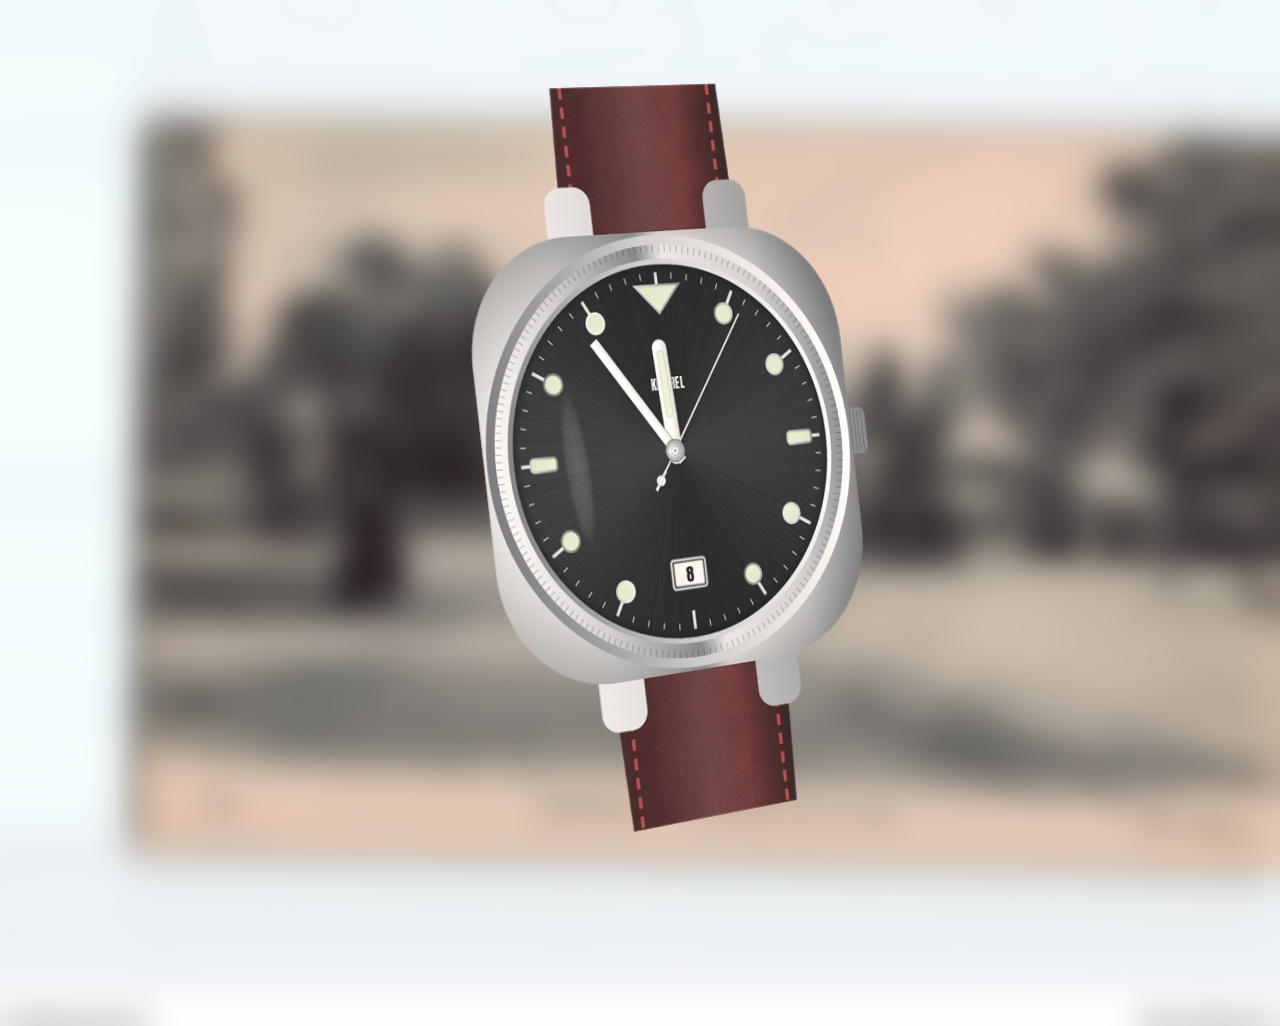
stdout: 11 h 54 min 06 s
